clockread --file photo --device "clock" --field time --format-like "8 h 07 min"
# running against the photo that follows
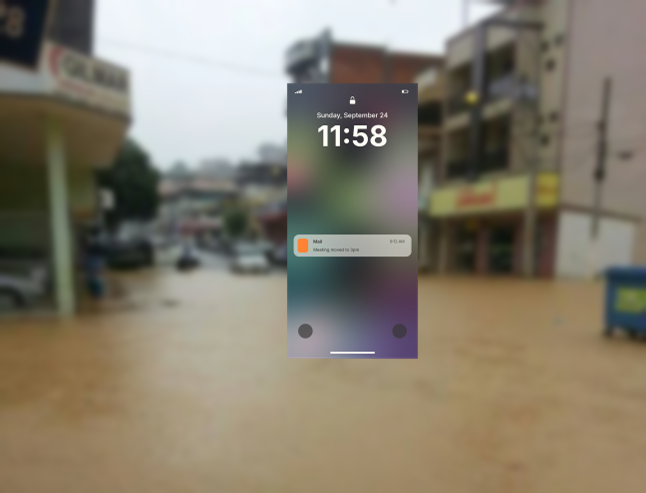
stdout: 11 h 58 min
